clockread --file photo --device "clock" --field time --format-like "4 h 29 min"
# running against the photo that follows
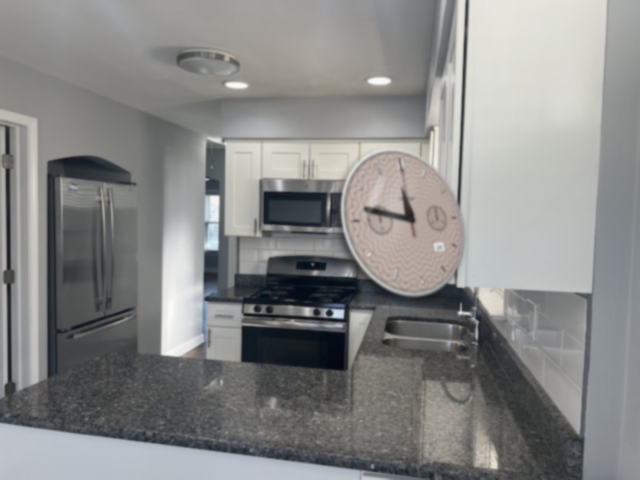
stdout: 11 h 47 min
